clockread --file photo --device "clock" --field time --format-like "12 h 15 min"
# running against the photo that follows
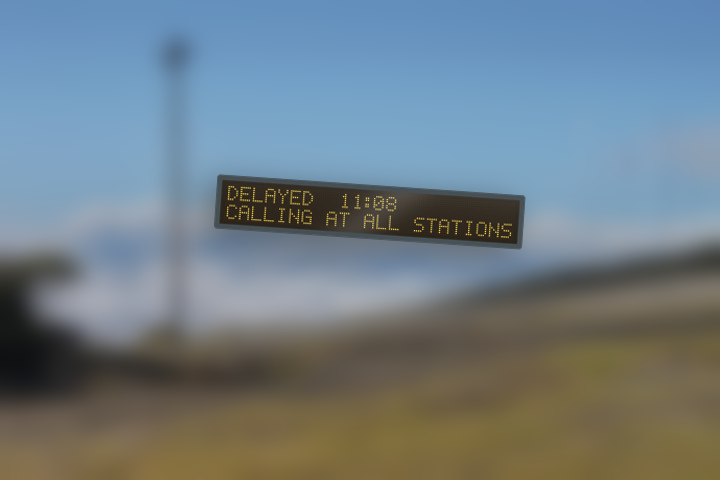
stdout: 11 h 08 min
